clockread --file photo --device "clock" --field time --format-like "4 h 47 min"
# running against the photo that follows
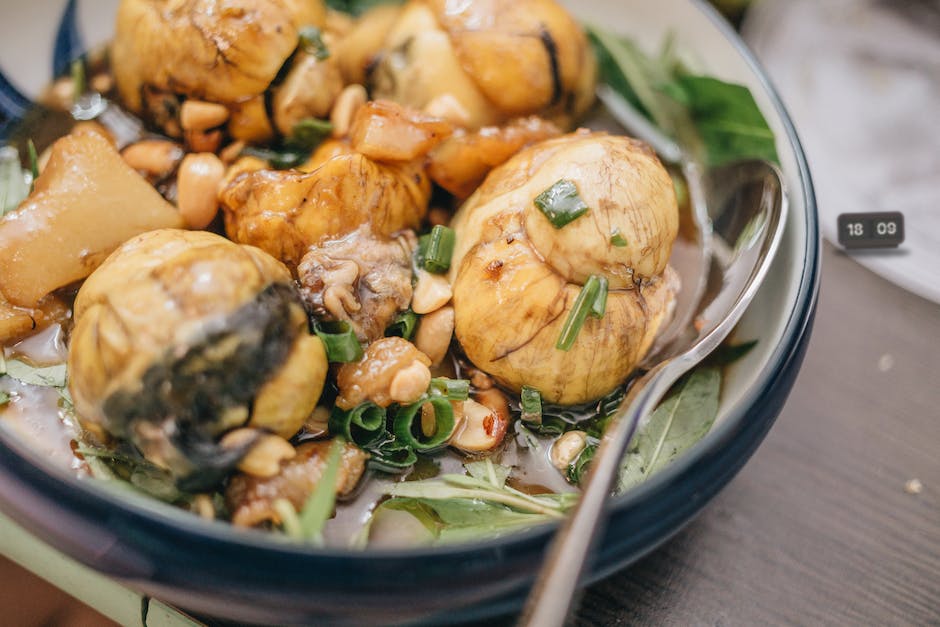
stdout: 18 h 09 min
